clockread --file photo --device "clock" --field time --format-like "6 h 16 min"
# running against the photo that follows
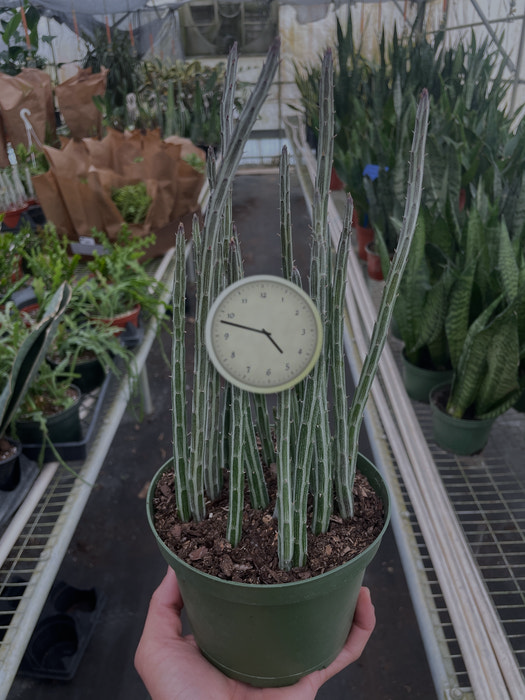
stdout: 4 h 48 min
